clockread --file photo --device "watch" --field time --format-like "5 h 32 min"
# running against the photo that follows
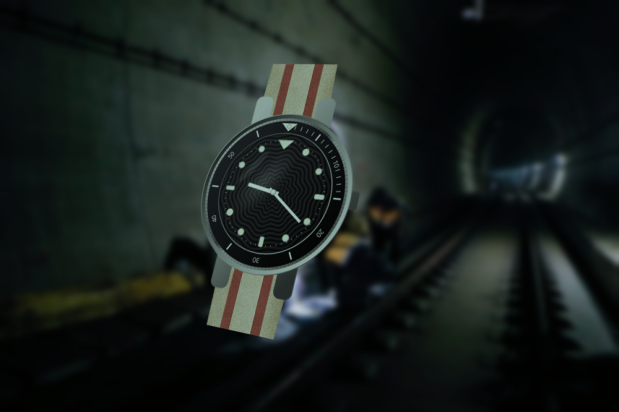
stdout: 9 h 21 min
